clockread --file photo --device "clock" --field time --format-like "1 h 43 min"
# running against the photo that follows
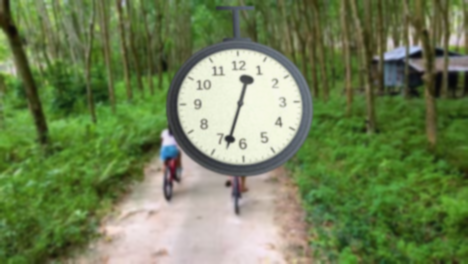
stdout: 12 h 33 min
